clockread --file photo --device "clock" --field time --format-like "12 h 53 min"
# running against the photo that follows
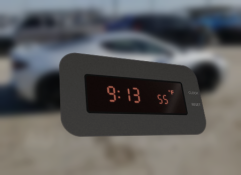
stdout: 9 h 13 min
